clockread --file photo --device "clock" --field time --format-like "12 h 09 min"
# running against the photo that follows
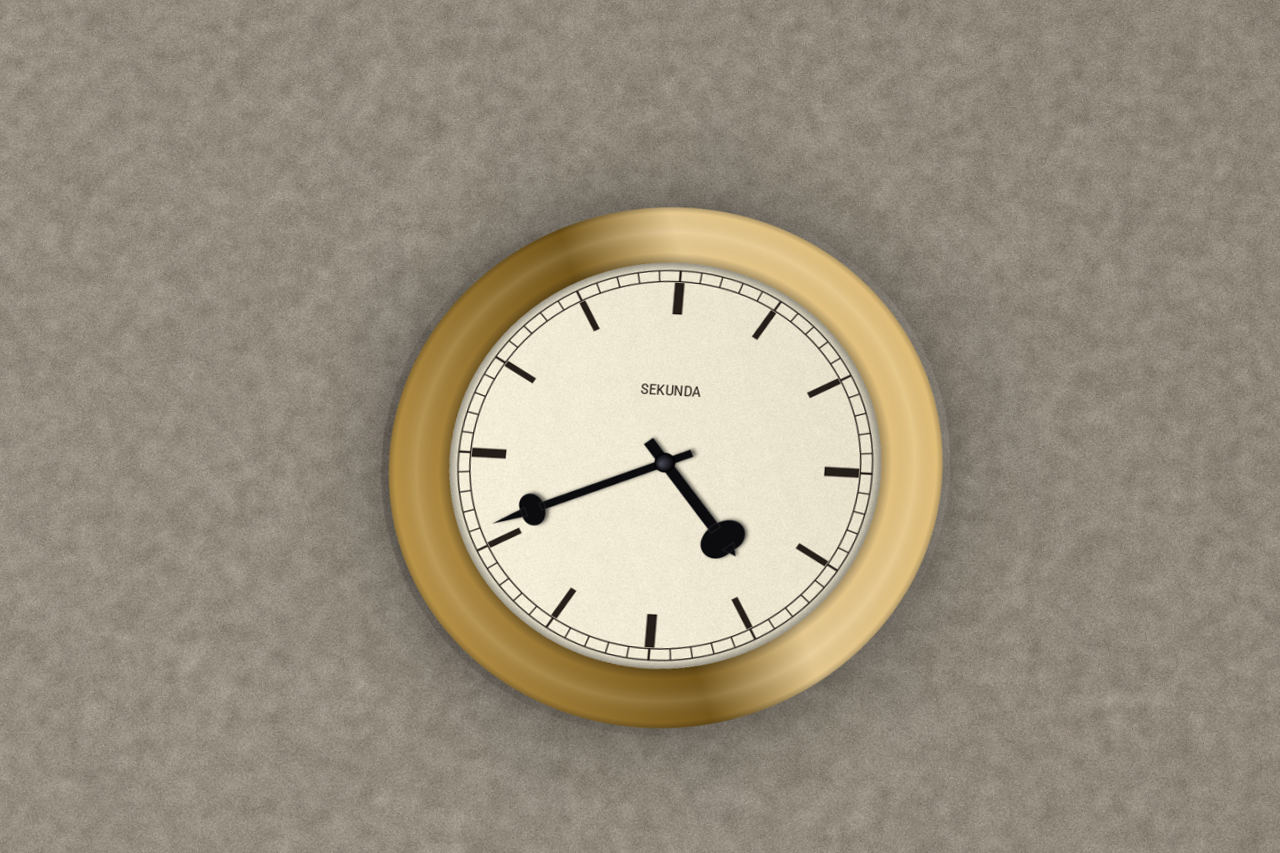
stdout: 4 h 41 min
